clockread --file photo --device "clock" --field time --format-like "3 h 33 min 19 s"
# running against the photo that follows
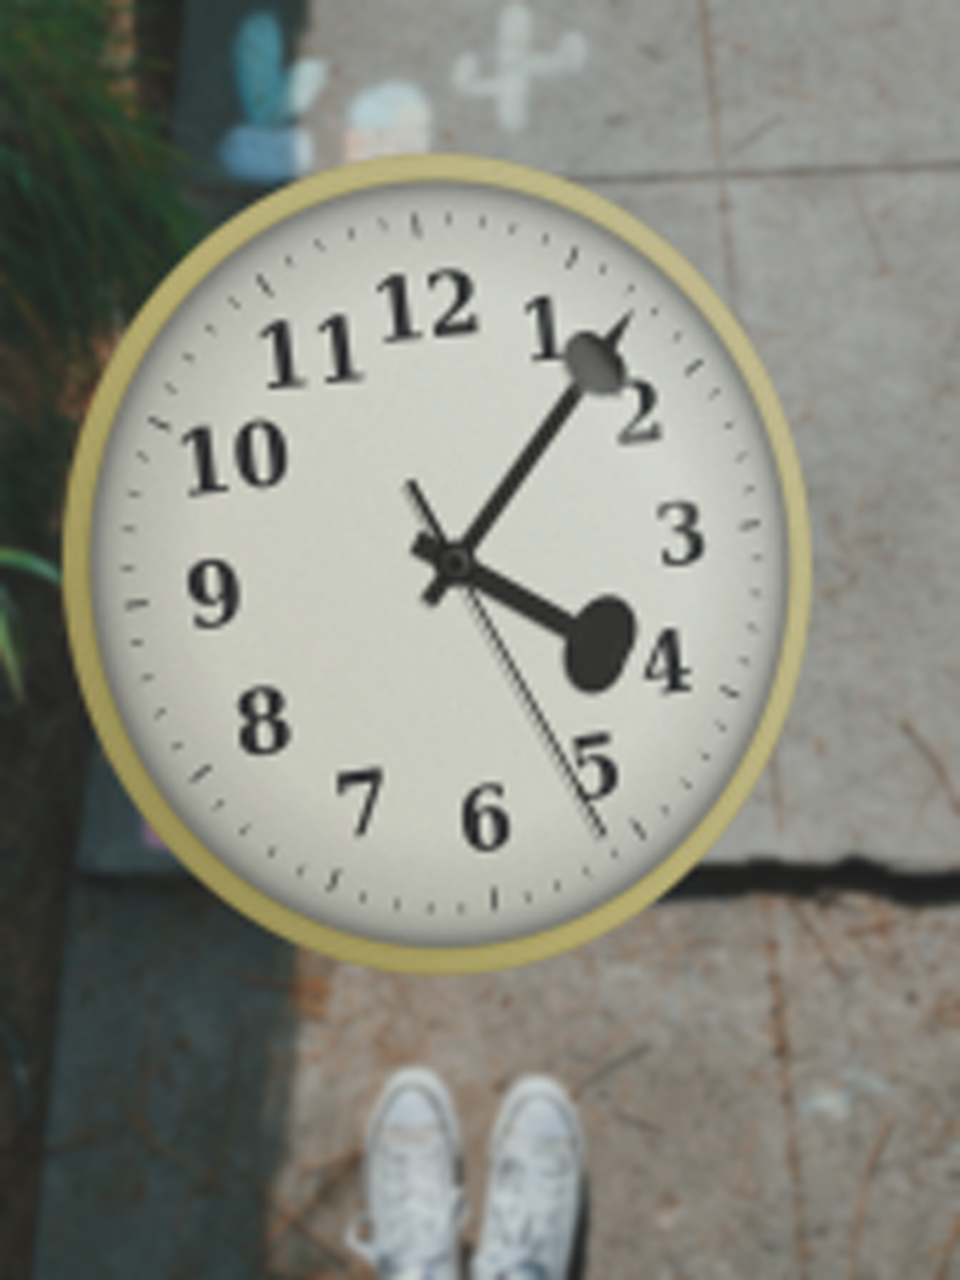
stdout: 4 h 07 min 26 s
